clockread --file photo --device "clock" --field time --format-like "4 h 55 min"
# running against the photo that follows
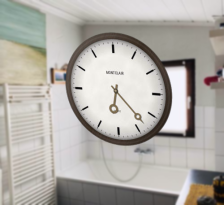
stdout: 6 h 23 min
